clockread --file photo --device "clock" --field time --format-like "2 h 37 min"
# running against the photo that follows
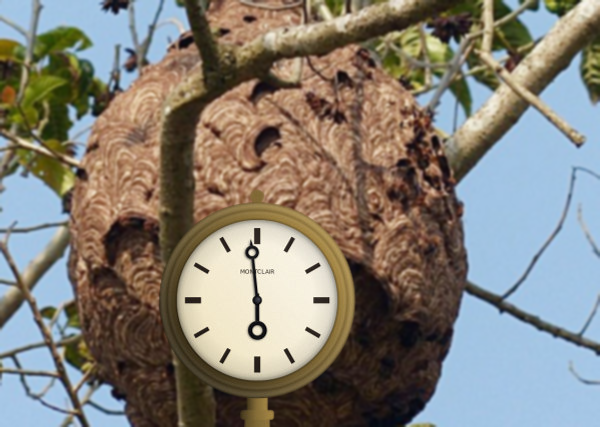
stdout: 5 h 59 min
